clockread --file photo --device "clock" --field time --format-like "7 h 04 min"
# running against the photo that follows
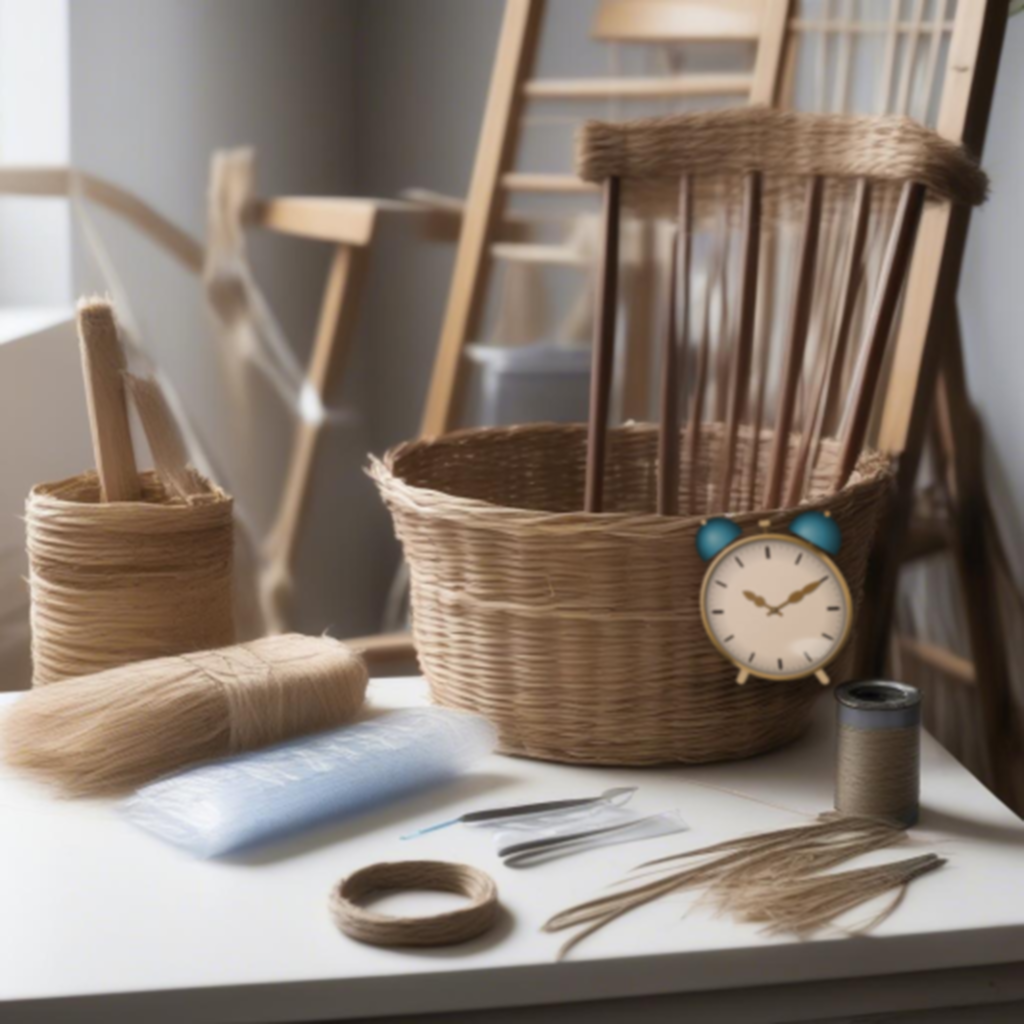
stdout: 10 h 10 min
